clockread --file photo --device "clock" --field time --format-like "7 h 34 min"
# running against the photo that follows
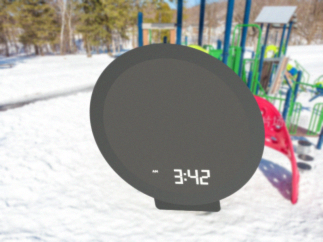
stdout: 3 h 42 min
